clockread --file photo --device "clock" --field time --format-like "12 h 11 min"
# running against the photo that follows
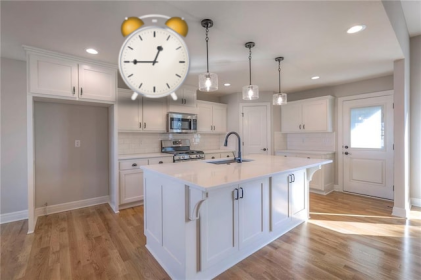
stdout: 12 h 45 min
